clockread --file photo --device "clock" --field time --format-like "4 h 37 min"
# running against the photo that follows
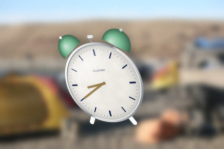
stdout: 8 h 40 min
